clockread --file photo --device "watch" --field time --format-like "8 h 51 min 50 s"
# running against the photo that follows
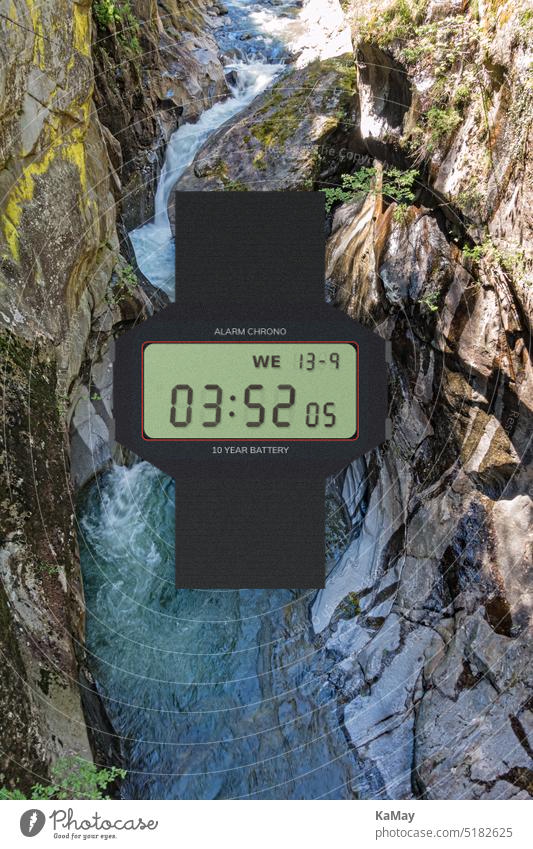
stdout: 3 h 52 min 05 s
